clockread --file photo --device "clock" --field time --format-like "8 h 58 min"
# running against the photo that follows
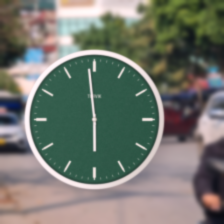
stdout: 5 h 59 min
